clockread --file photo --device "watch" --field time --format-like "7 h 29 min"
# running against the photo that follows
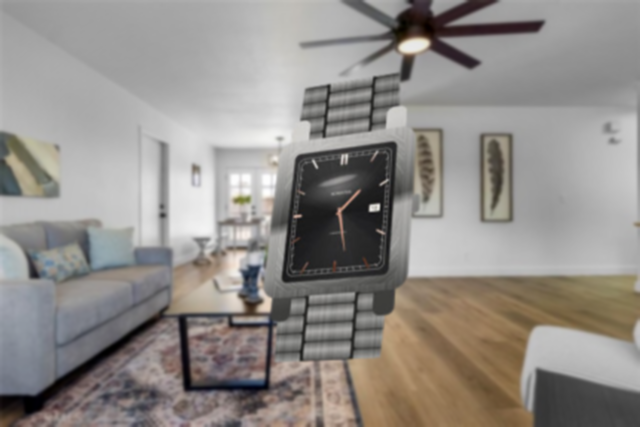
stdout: 1 h 28 min
